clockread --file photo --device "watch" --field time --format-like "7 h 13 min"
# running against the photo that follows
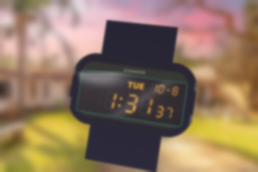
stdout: 1 h 31 min
